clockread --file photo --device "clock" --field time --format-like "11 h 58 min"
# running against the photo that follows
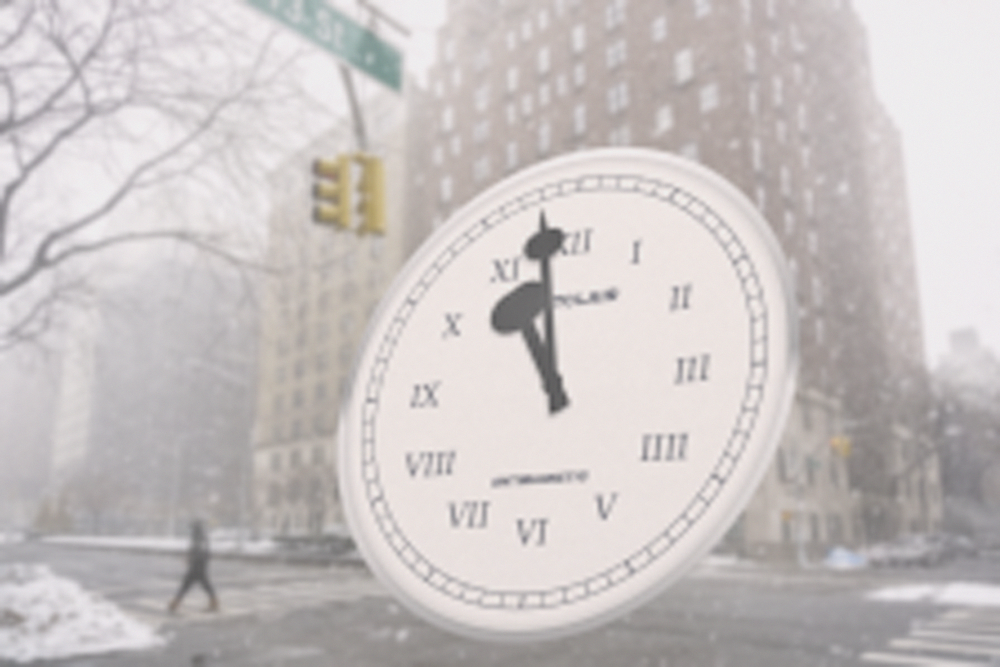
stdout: 10 h 58 min
